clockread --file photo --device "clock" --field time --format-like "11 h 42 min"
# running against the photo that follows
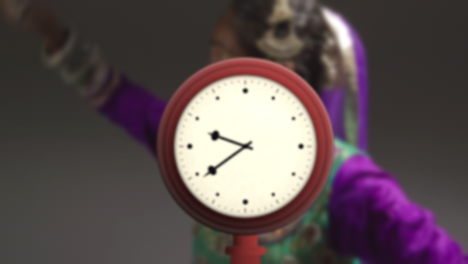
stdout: 9 h 39 min
